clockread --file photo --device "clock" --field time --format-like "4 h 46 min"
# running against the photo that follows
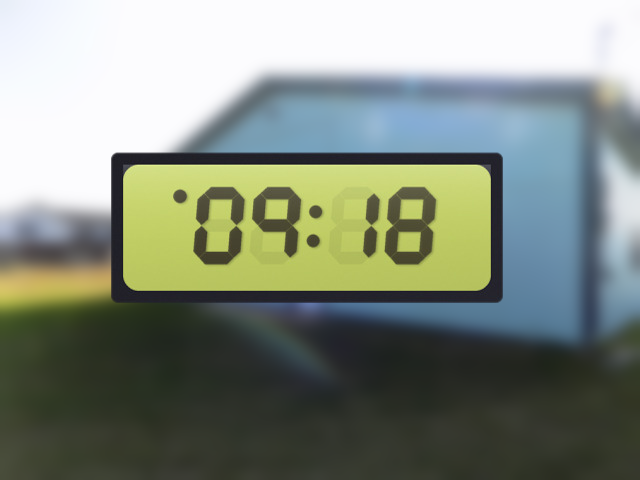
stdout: 9 h 18 min
